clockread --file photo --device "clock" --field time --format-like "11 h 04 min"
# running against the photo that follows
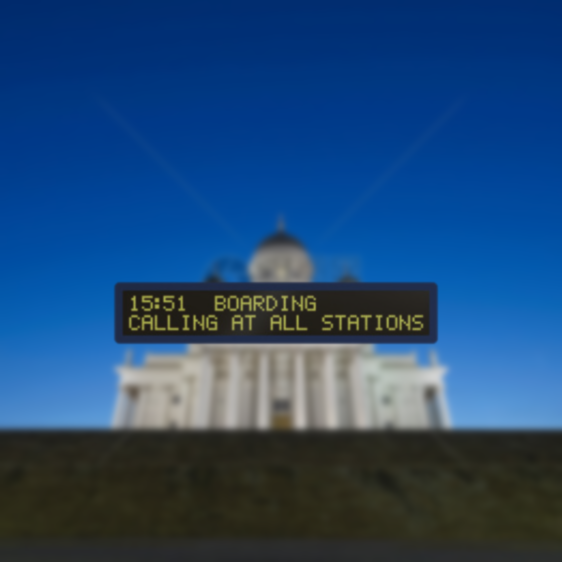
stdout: 15 h 51 min
